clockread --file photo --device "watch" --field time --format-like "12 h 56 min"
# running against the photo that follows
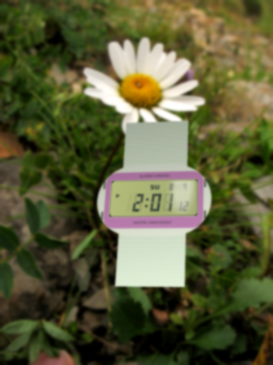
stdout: 2 h 01 min
